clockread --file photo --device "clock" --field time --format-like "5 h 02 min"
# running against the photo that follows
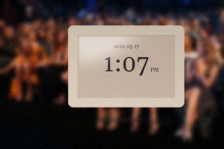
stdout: 1 h 07 min
